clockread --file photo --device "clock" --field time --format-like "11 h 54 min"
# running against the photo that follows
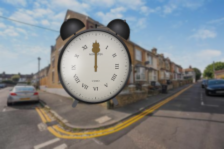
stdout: 12 h 00 min
